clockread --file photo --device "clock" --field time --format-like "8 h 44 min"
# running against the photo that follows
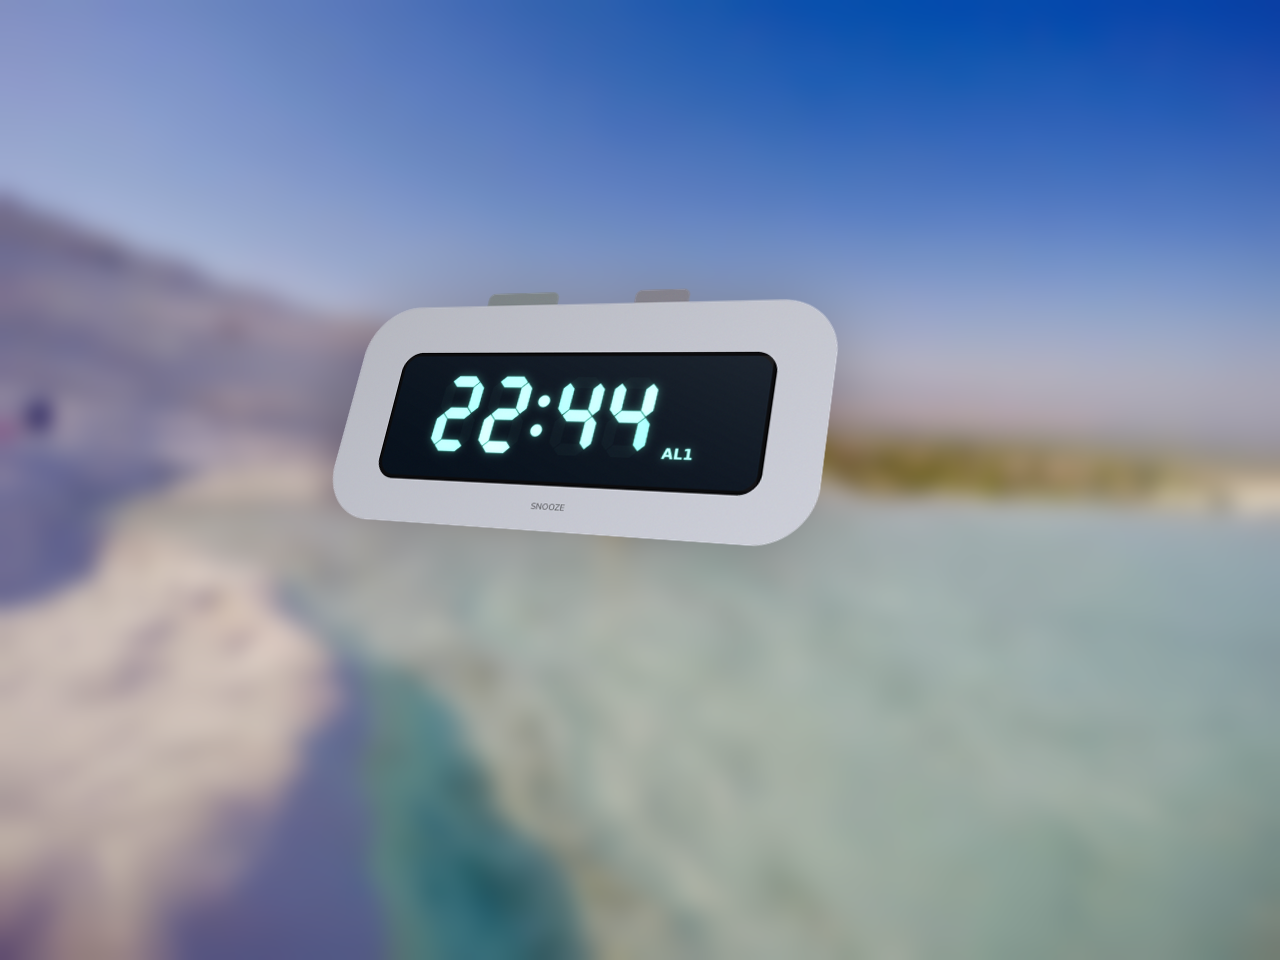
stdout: 22 h 44 min
